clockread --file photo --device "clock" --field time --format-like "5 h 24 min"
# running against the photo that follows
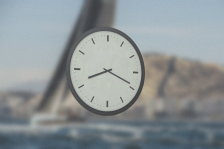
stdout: 8 h 19 min
